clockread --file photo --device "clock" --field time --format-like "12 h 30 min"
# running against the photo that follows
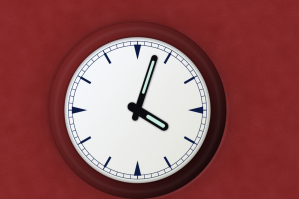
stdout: 4 h 03 min
